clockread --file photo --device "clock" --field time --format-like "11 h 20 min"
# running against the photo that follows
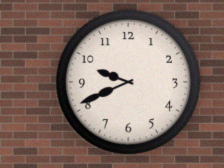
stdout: 9 h 41 min
